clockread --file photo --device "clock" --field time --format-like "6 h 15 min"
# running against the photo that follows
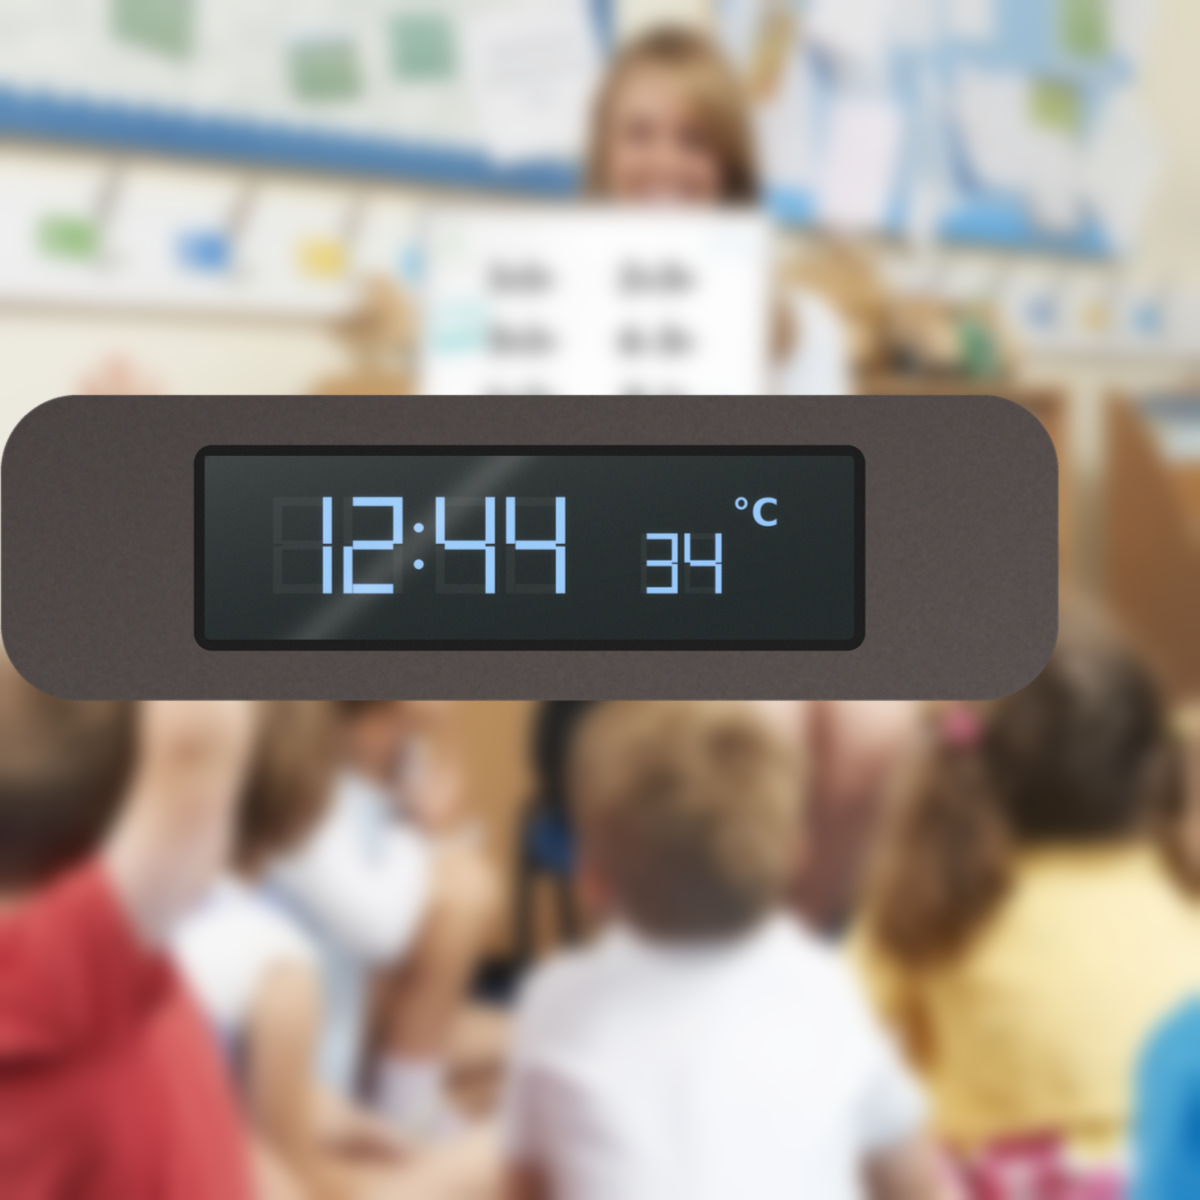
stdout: 12 h 44 min
